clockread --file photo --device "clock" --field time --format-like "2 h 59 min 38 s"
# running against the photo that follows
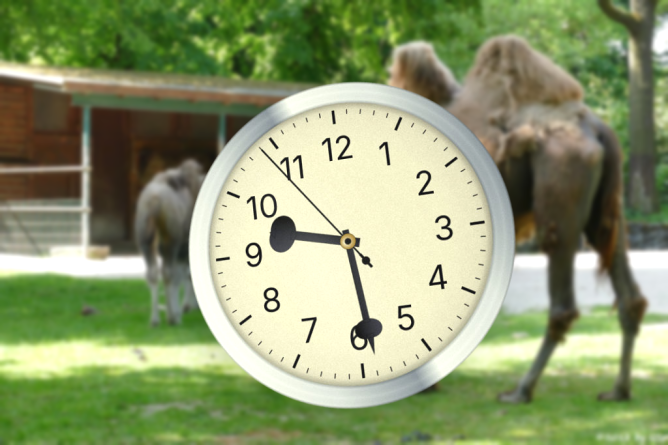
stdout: 9 h 28 min 54 s
